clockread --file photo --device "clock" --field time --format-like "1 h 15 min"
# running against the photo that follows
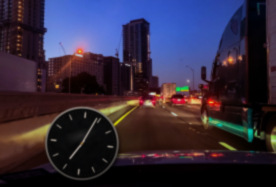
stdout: 7 h 04 min
